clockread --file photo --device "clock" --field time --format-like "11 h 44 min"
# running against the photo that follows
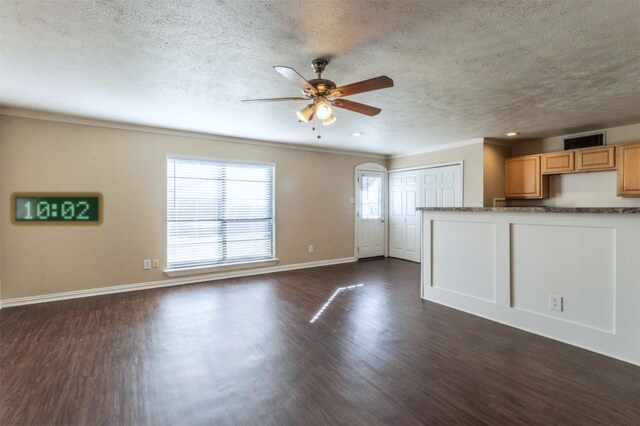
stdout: 10 h 02 min
